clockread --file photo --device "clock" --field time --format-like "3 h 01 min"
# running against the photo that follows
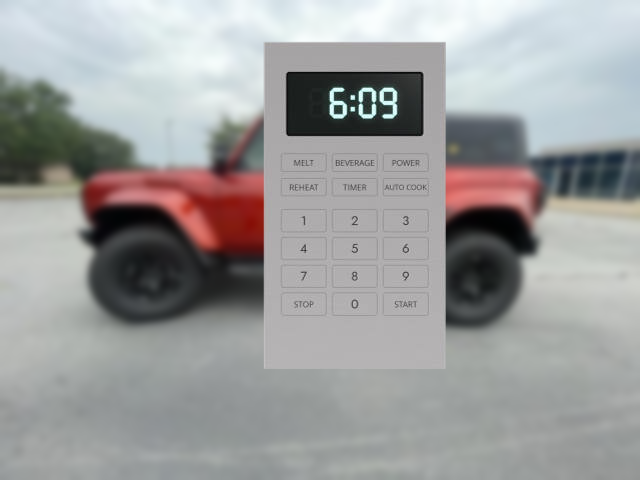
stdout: 6 h 09 min
